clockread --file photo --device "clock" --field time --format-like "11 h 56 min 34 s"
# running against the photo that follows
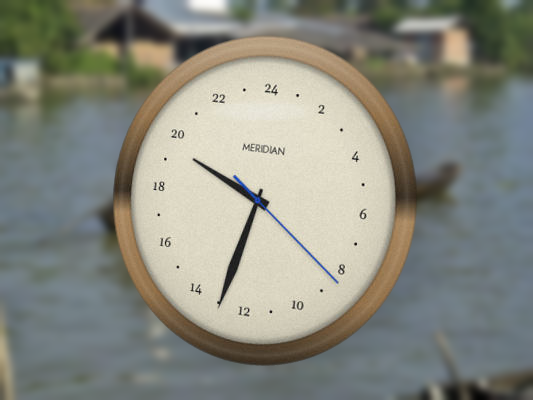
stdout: 19 h 32 min 21 s
